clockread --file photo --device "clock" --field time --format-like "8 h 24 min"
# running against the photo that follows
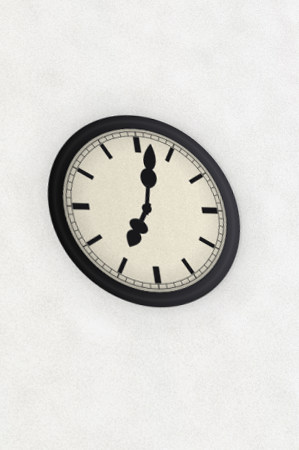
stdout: 7 h 02 min
